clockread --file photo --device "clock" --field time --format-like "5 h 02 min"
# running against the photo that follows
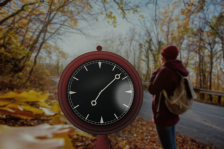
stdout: 7 h 08 min
